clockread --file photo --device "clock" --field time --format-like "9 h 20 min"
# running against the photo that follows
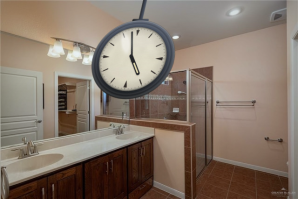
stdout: 4 h 58 min
